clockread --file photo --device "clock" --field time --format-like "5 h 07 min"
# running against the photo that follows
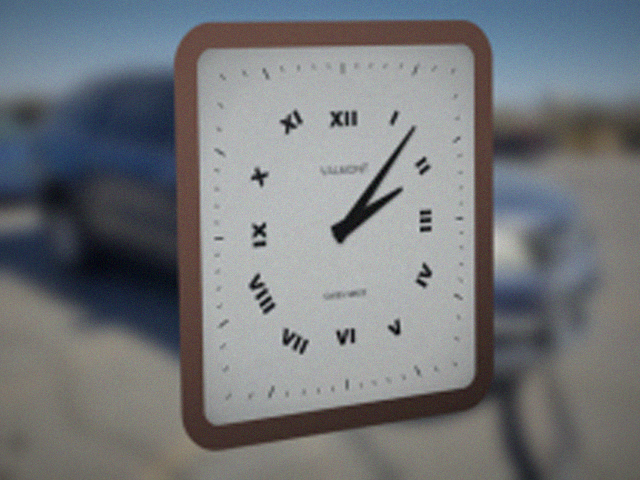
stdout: 2 h 07 min
